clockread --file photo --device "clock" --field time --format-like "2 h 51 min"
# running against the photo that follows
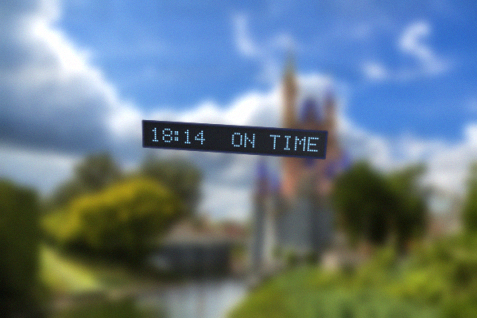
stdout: 18 h 14 min
